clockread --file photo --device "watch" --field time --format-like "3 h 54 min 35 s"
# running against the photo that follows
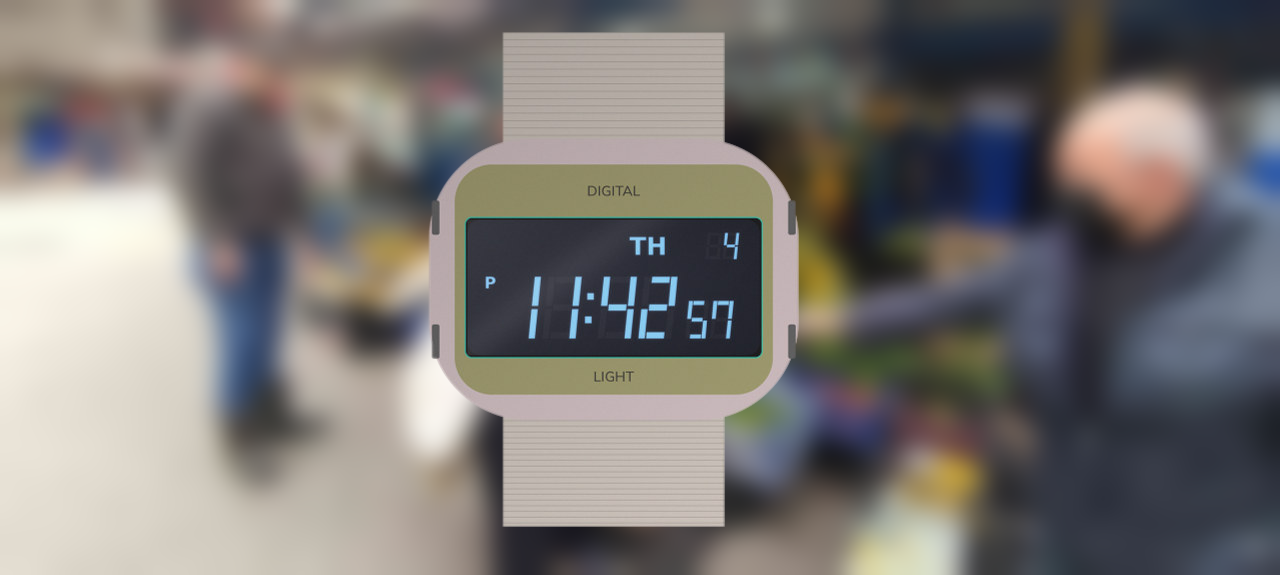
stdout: 11 h 42 min 57 s
